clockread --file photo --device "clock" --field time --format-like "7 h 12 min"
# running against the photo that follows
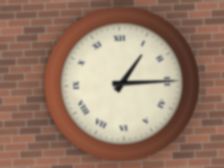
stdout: 1 h 15 min
